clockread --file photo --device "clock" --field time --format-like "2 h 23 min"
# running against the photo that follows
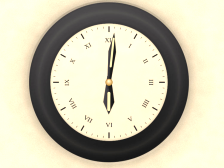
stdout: 6 h 01 min
